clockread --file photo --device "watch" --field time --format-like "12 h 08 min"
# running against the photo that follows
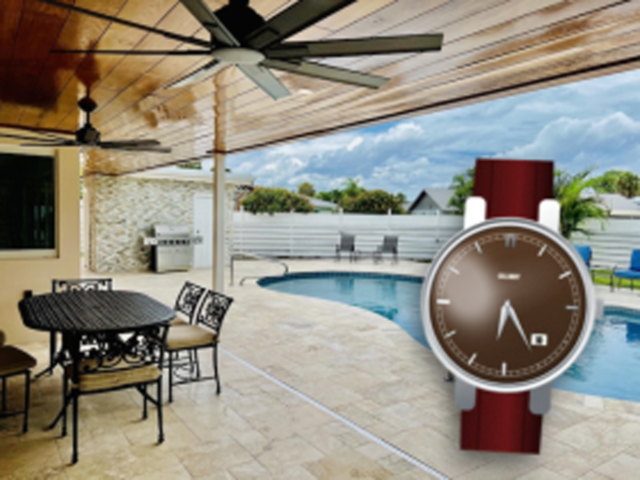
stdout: 6 h 25 min
